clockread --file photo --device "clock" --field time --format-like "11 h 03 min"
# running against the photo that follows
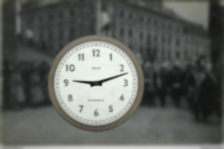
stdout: 9 h 12 min
